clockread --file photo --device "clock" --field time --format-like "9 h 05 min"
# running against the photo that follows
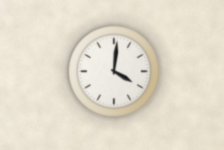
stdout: 4 h 01 min
